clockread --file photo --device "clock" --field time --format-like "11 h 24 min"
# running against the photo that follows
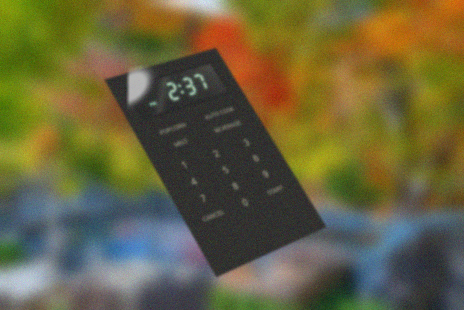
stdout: 2 h 37 min
